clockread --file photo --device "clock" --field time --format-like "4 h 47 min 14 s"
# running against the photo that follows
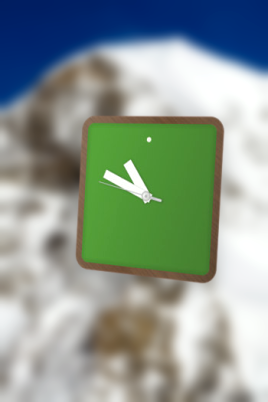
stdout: 10 h 48 min 47 s
